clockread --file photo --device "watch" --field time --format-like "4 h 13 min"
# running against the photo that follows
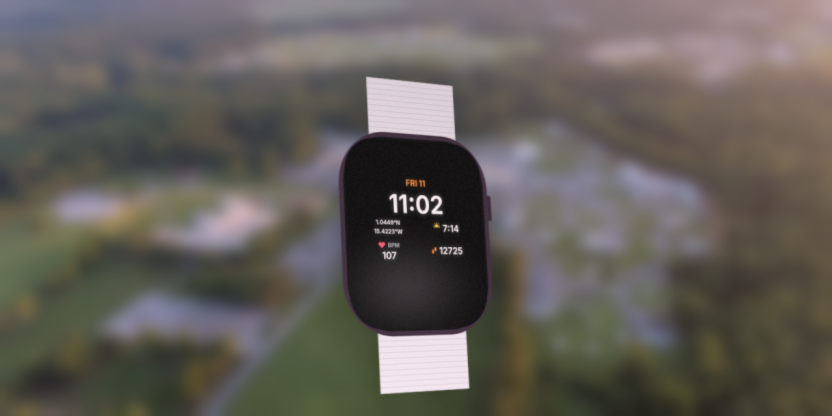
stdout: 11 h 02 min
